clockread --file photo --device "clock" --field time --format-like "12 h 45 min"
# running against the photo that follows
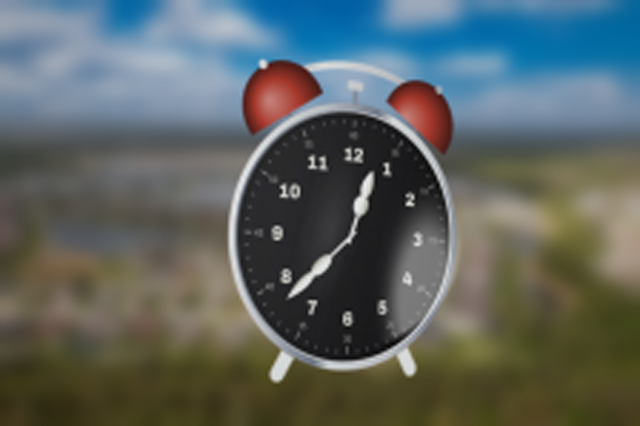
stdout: 12 h 38 min
